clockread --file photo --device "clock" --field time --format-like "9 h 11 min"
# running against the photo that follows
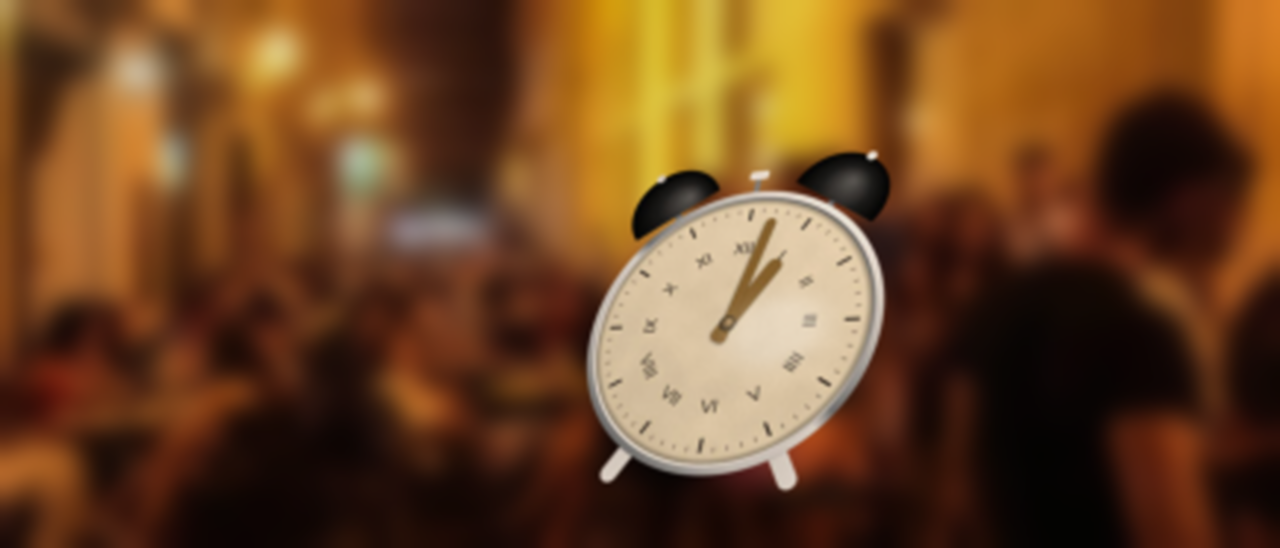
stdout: 1 h 02 min
